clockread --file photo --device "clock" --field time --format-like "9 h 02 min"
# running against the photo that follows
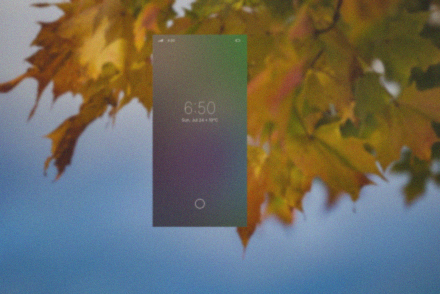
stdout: 6 h 50 min
